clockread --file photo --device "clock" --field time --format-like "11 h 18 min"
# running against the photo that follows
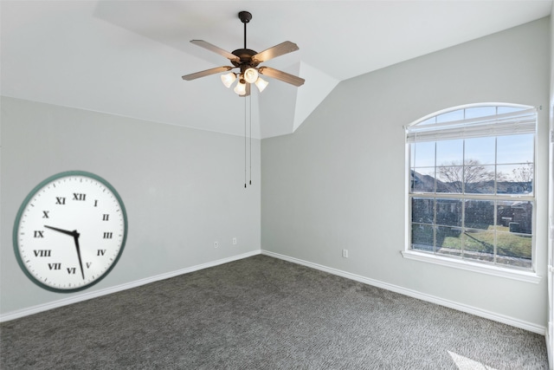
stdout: 9 h 27 min
